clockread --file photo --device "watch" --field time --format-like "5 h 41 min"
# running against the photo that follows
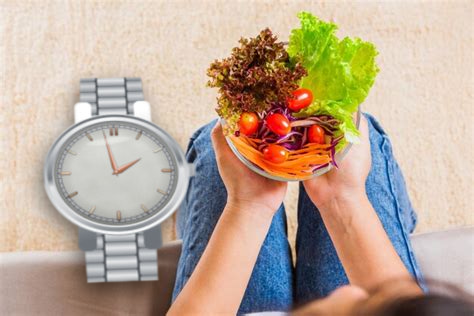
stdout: 1 h 58 min
